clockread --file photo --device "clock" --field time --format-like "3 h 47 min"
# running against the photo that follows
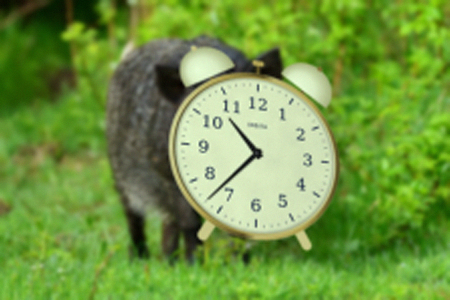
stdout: 10 h 37 min
